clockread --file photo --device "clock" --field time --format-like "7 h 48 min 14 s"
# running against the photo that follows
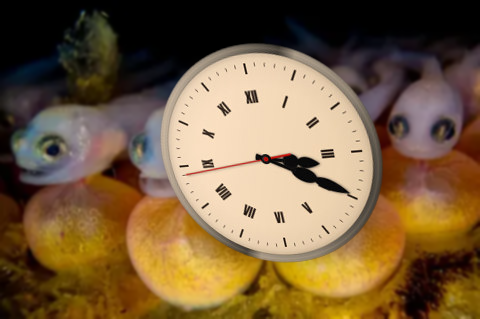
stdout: 3 h 19 min 44 s
